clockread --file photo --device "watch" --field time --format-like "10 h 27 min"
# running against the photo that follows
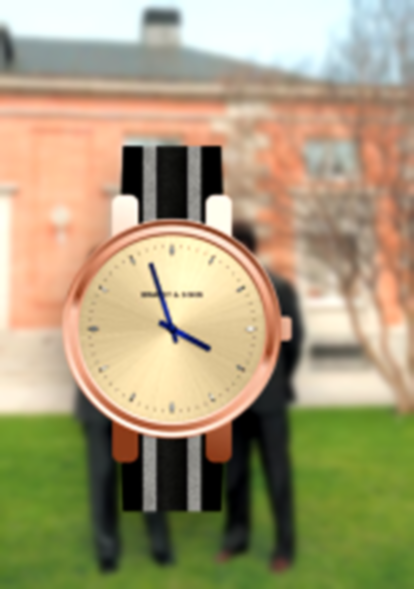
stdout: 3 h 57 min
